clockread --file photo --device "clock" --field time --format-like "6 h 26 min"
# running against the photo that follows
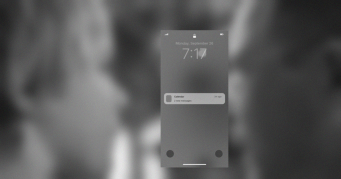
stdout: 7 h 17 min
